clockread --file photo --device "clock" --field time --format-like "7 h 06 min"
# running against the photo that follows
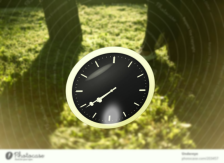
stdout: 7 h 39 min
